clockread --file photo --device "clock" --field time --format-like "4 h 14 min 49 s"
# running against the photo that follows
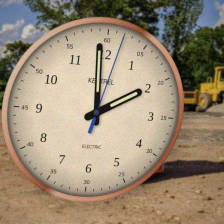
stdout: 1 h 59 min 02 s
